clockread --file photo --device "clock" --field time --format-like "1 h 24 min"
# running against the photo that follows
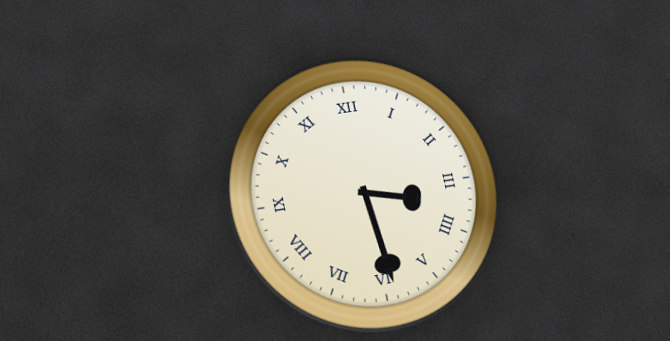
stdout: 3 h 29 min
